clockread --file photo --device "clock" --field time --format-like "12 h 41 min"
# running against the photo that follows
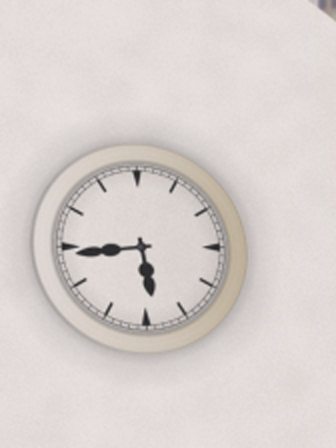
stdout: 5 h 44 min
